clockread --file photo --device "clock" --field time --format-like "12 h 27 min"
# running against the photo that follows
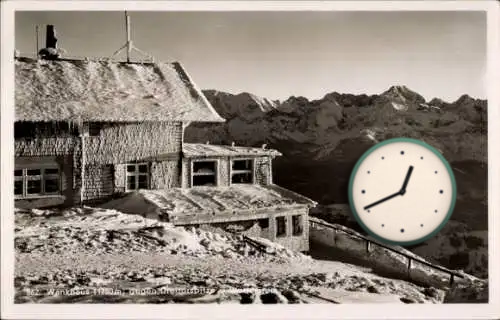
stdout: 12 h 41 min
